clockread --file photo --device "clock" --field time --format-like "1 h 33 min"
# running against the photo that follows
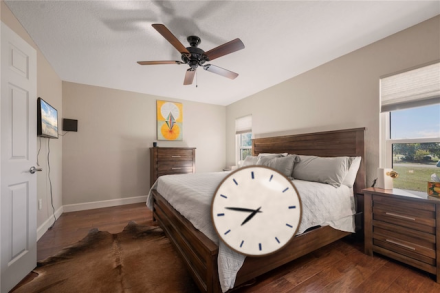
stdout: 7 h 47 min
